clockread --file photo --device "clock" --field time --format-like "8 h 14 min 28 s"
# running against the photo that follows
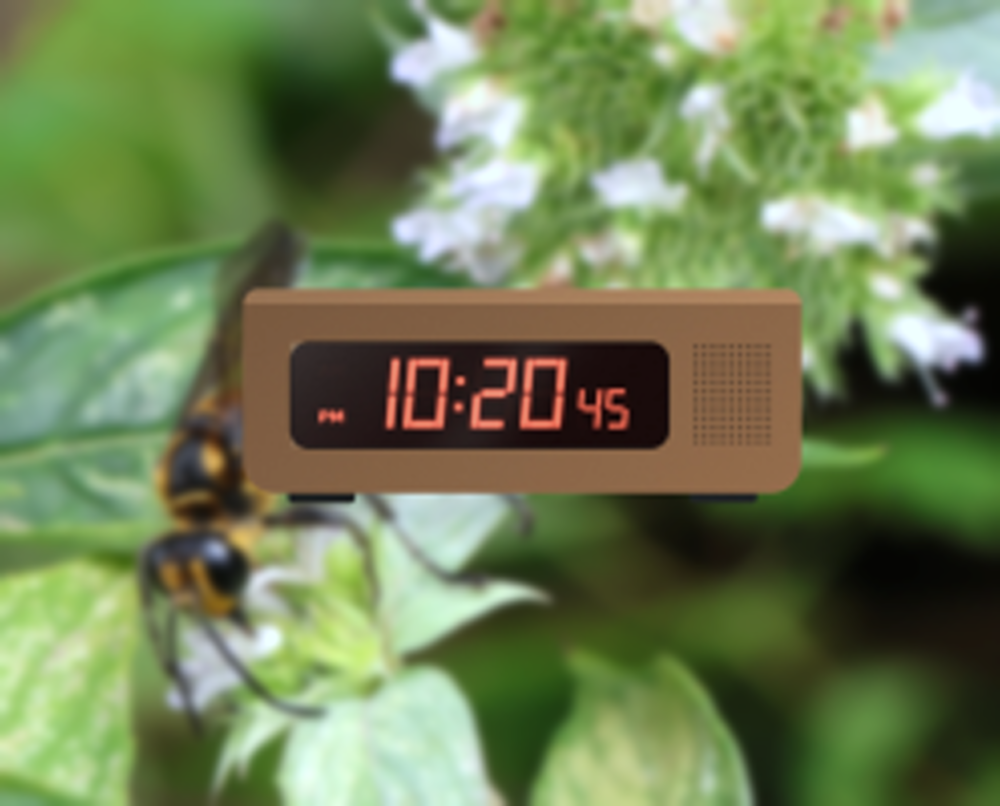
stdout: 10 h 20 min 45 s
